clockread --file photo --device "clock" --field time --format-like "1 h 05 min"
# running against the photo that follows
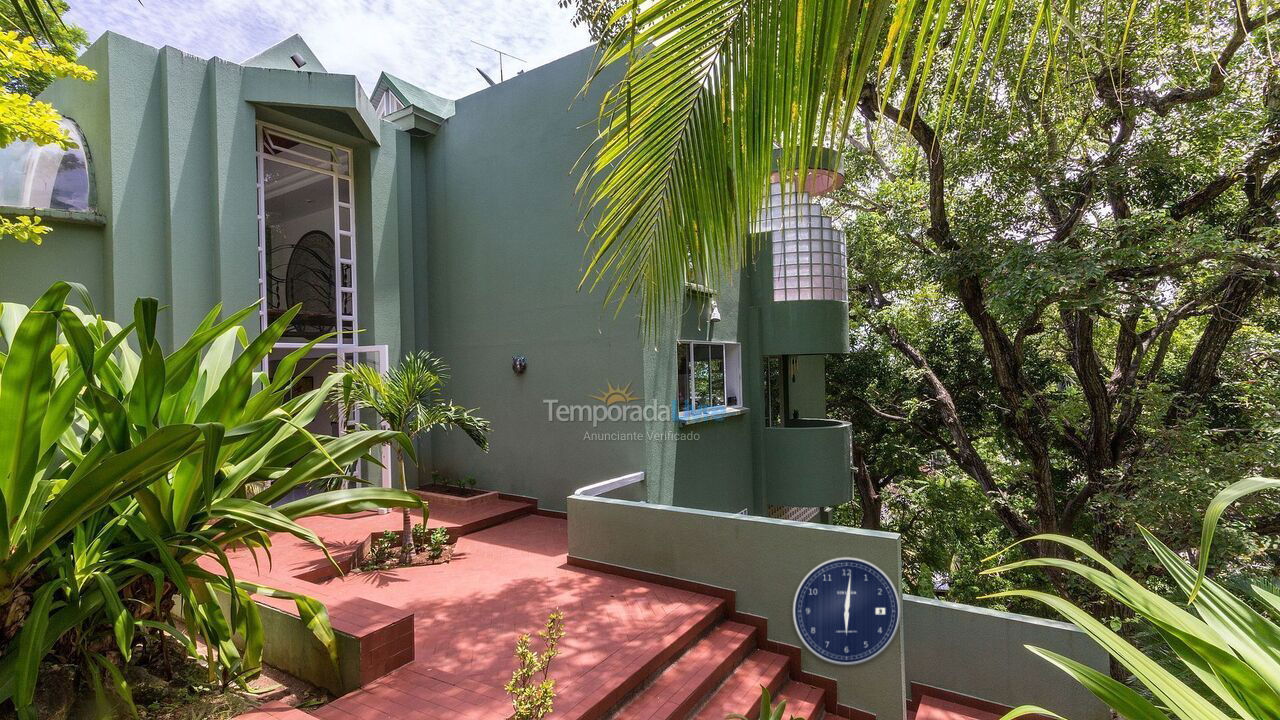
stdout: 6 h 01 min
